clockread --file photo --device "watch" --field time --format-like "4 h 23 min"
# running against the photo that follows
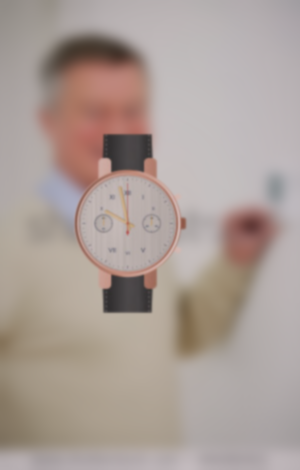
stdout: 9 h 58 min
